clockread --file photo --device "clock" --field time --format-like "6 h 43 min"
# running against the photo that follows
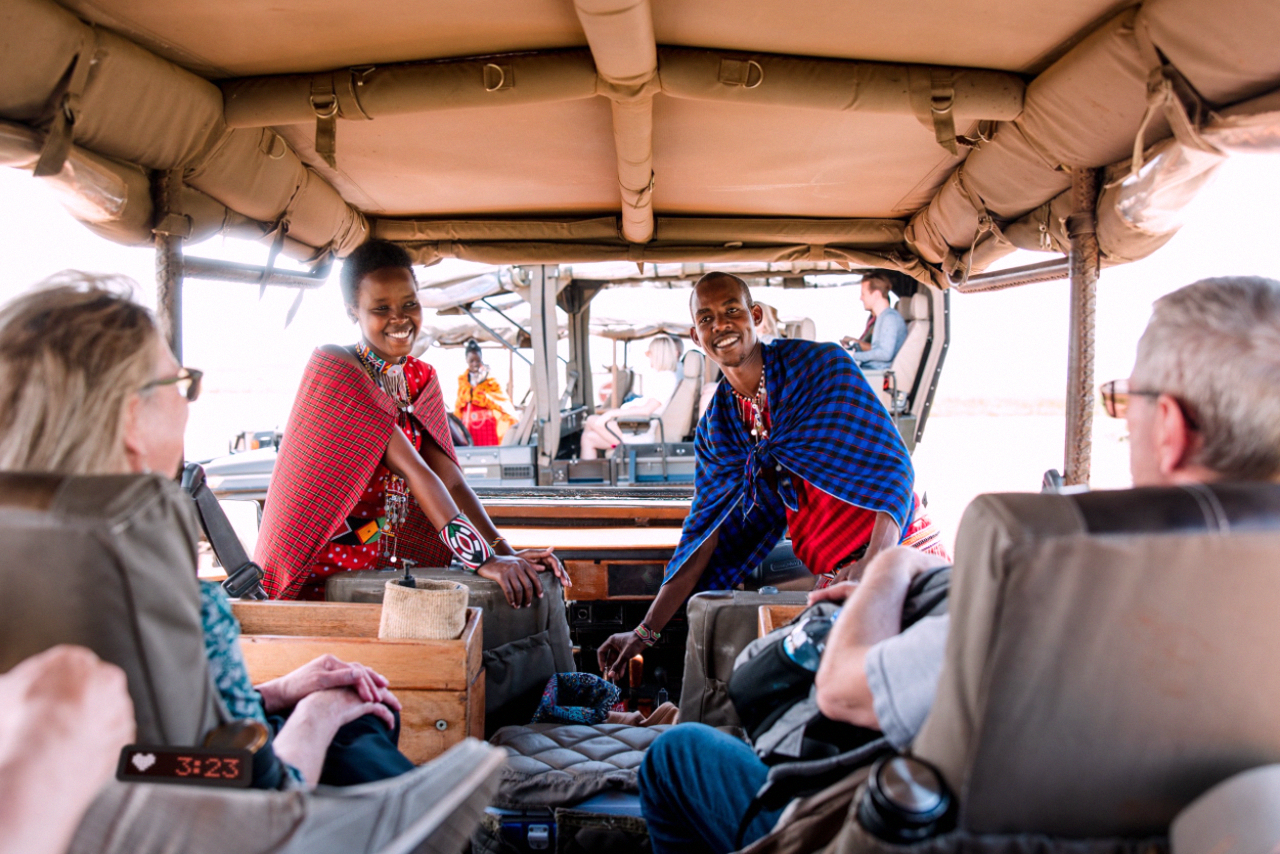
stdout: 3 h 23 min
